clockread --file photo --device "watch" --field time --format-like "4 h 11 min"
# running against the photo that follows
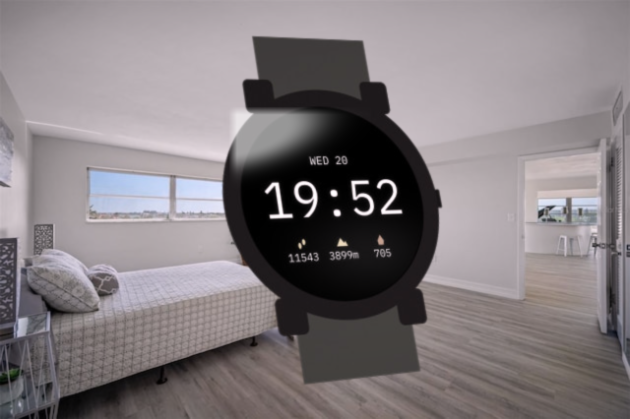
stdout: 19 h 52 min
